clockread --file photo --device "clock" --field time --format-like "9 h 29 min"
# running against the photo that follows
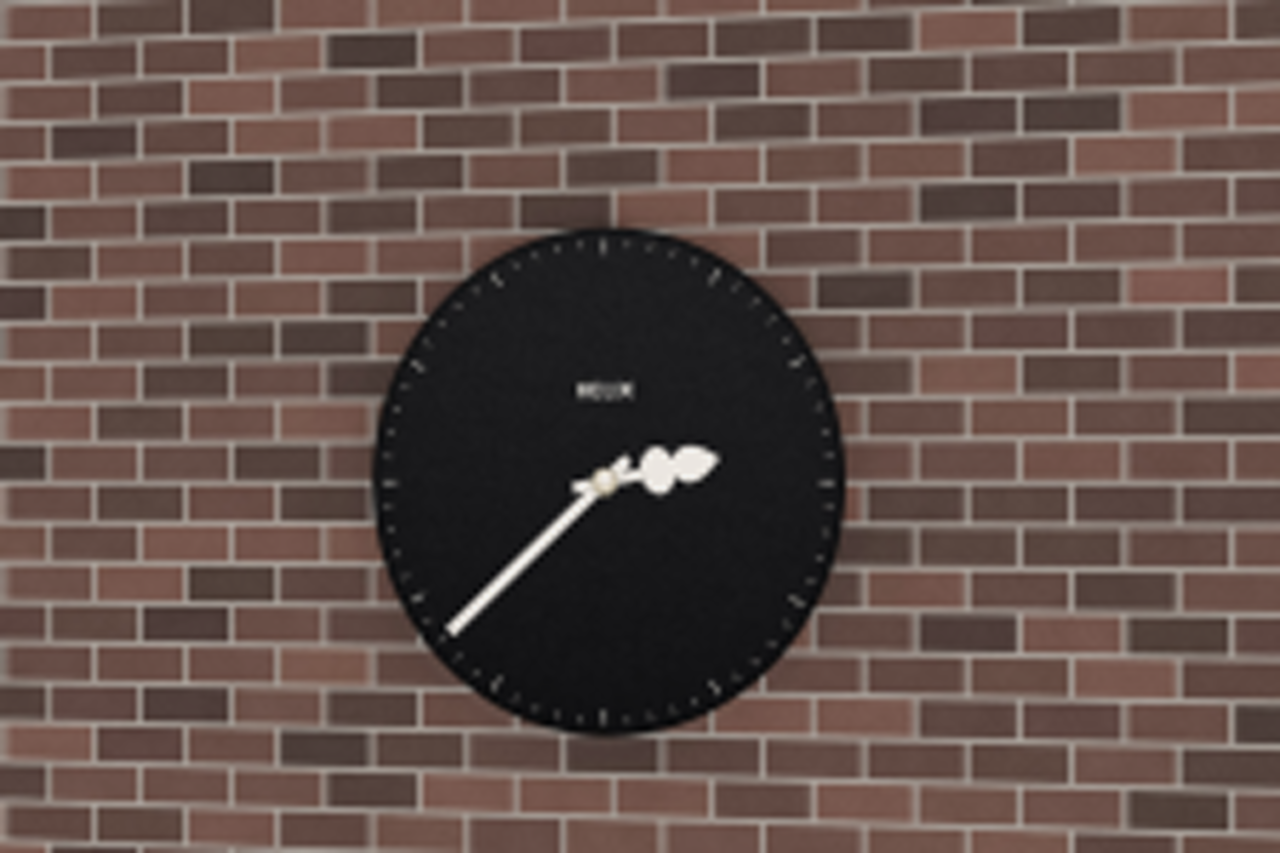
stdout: 2 h 38 min
